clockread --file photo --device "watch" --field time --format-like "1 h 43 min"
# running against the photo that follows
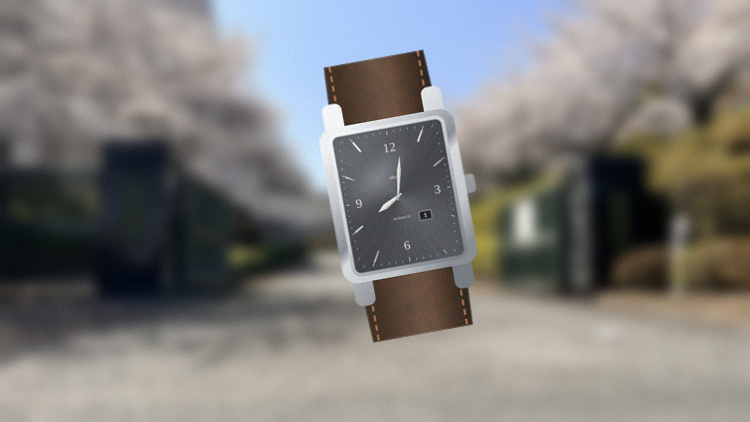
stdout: 8 h 02 min
